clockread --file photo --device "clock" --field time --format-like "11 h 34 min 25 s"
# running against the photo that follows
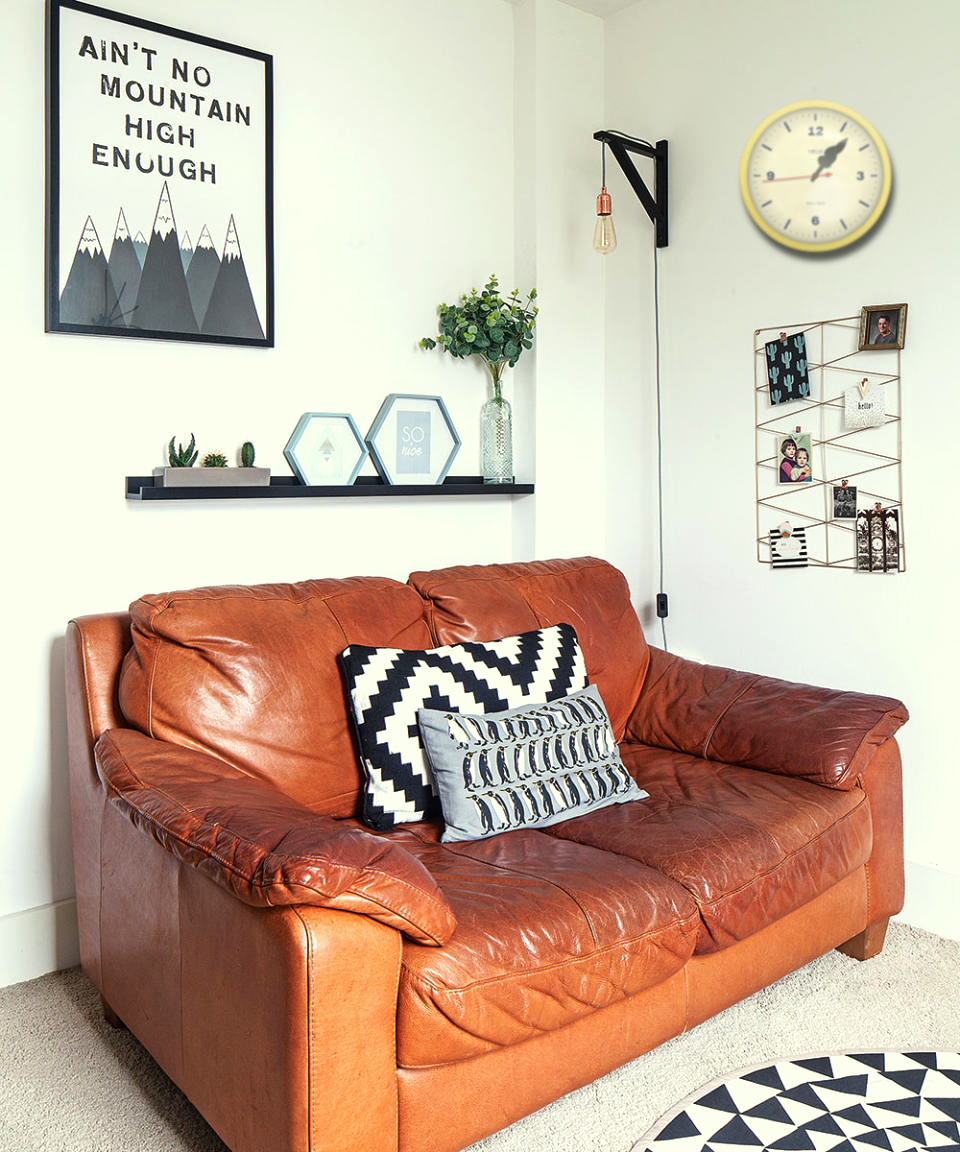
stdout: 1 h 06 min 44 s
